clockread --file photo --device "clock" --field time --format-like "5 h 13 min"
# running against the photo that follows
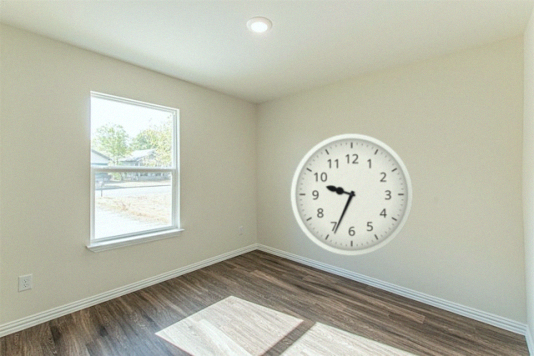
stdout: 9 h 34 min
